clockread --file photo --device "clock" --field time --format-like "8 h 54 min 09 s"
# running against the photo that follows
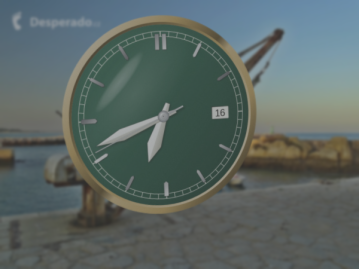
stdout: 6 h 41 min 41 s
